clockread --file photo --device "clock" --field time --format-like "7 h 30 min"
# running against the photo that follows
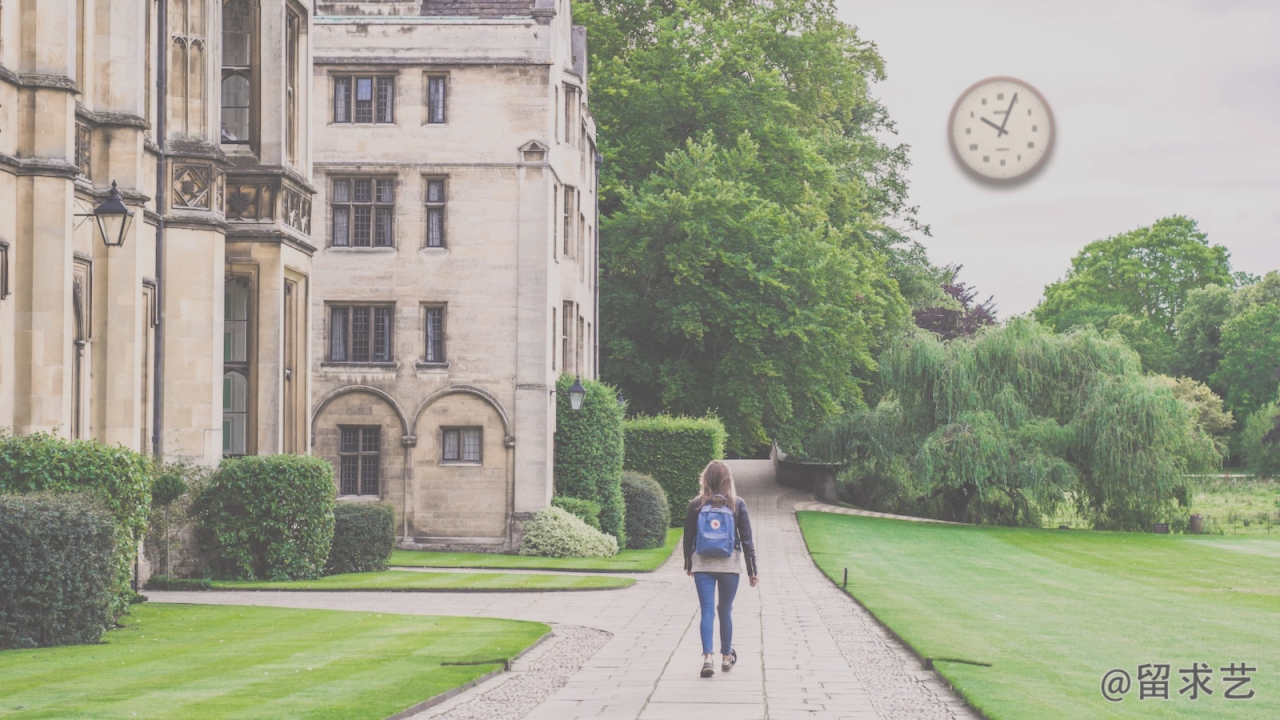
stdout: 10 h 04 min
